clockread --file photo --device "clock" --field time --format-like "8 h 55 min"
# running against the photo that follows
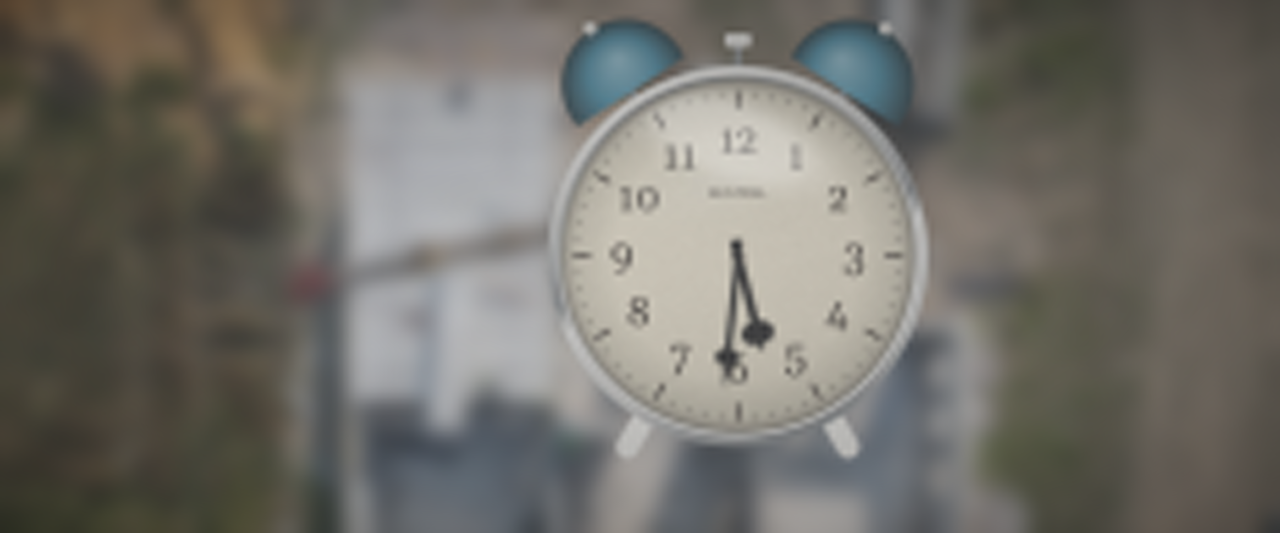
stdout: 5 h 31 min
